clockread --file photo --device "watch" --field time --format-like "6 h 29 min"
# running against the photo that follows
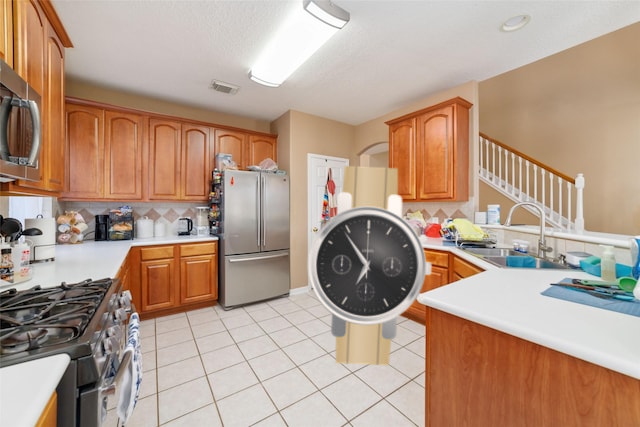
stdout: 6 h 54 min
